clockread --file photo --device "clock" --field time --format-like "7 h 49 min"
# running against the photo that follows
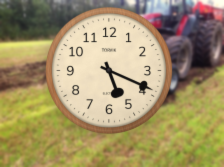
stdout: 5 h 19 min
